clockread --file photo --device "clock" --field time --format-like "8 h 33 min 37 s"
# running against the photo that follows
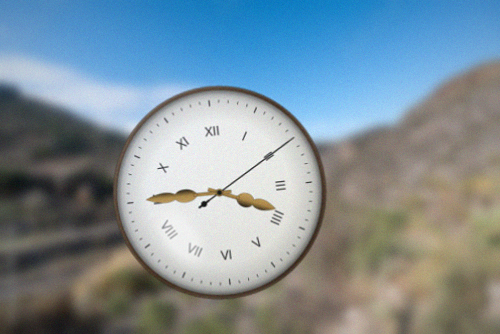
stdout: 3 h 45 min 10 s
